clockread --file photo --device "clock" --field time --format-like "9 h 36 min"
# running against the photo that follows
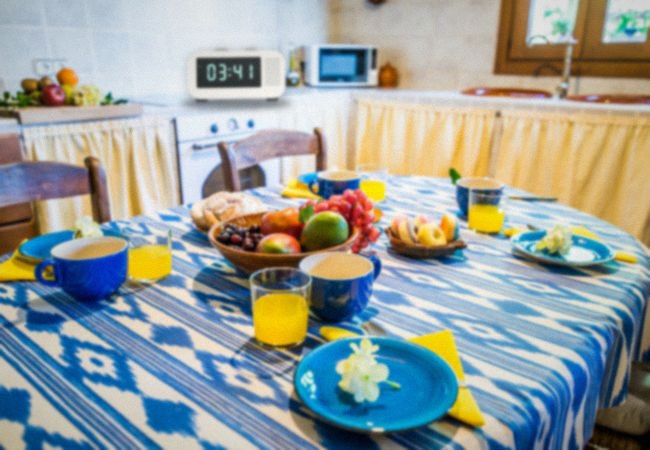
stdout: 3 h 41 min
